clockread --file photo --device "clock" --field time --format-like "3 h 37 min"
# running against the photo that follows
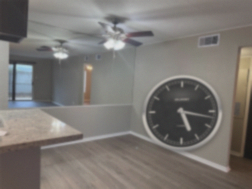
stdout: 5 h 17 min
